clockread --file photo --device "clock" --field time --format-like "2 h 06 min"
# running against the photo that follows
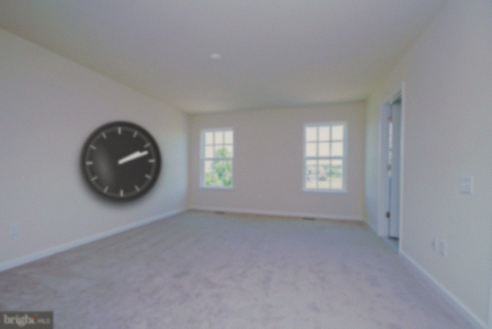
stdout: 2 h 12 min
